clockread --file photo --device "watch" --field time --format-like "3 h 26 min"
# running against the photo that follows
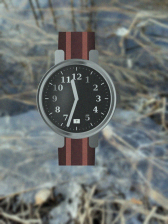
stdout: 11 h 33 min
